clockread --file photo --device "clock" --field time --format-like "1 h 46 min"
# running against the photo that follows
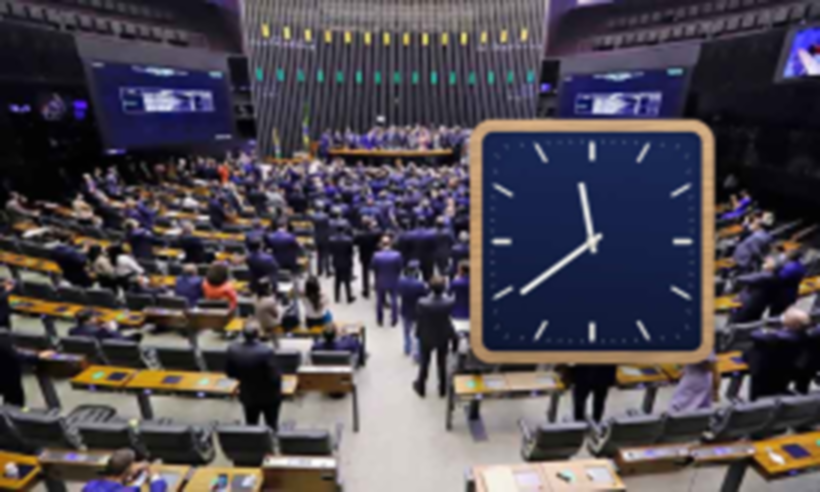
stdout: 11 h 39 min
